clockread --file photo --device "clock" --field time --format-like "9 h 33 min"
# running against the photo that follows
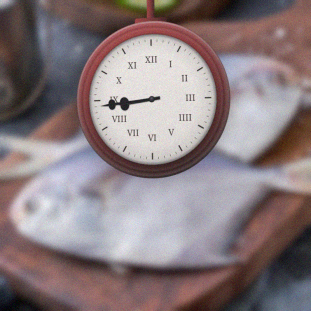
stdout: 8 h 44 min
